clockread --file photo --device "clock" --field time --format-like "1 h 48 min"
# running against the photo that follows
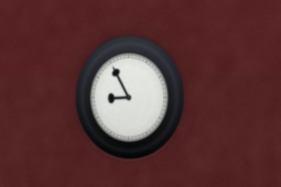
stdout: 8 h 55 min
